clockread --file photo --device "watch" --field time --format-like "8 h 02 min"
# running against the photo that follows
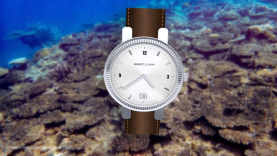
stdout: 4 h 39 min
